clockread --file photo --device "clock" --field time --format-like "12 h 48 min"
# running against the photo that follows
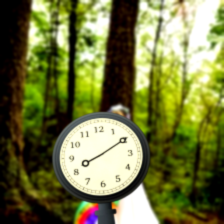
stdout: 8 h 10 min
